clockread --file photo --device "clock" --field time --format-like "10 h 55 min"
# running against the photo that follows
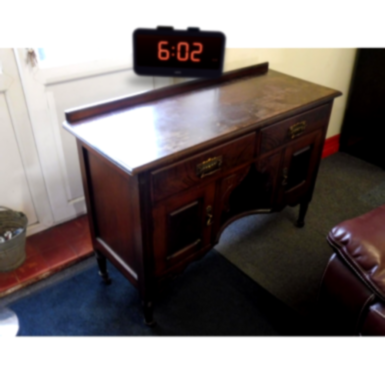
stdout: 6 h 02 min
